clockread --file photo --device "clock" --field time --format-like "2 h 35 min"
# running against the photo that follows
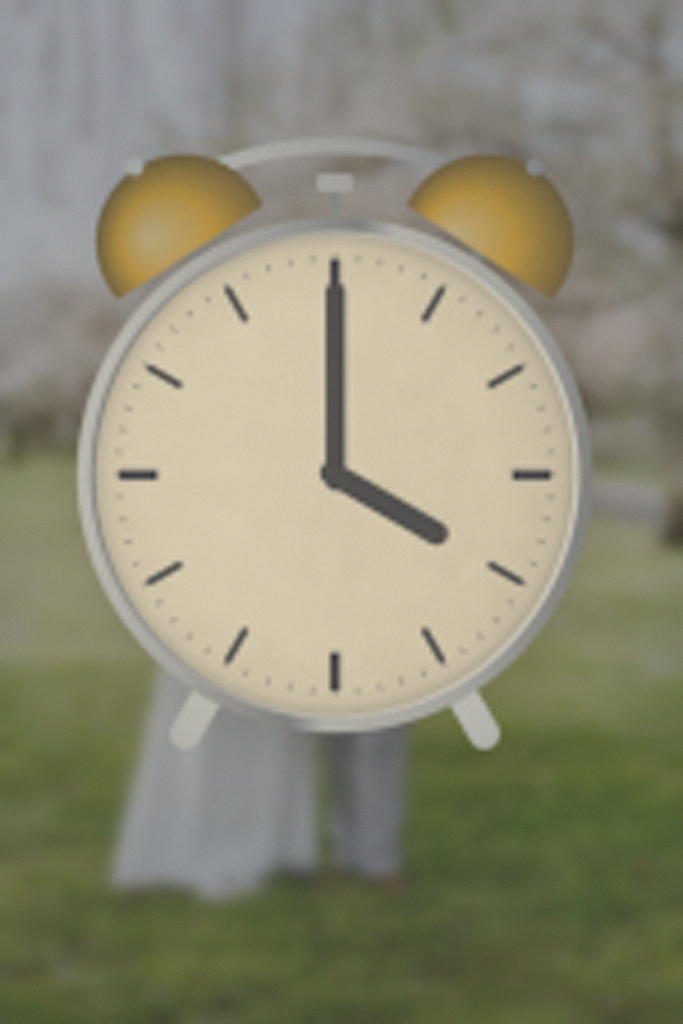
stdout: 4 h 00 min
